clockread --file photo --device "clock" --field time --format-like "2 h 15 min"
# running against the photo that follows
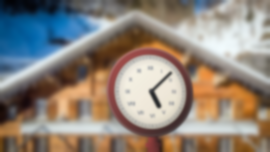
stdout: 5 h 08 min
